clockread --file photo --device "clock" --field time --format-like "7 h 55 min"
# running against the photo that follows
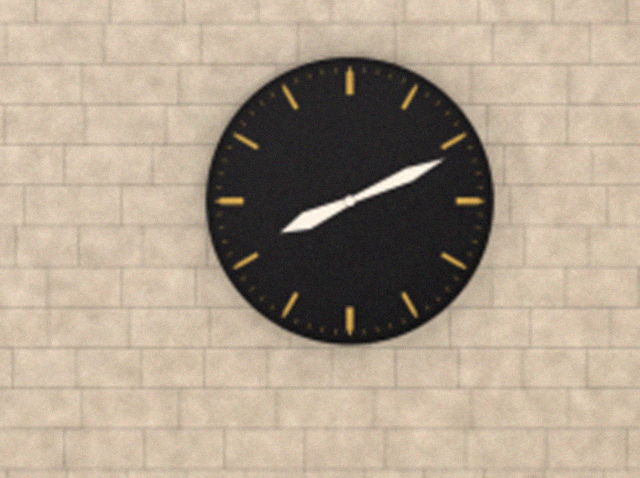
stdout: 8 h 11 min
